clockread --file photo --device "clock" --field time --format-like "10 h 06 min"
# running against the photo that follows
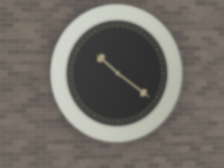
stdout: 10 h 21 min
